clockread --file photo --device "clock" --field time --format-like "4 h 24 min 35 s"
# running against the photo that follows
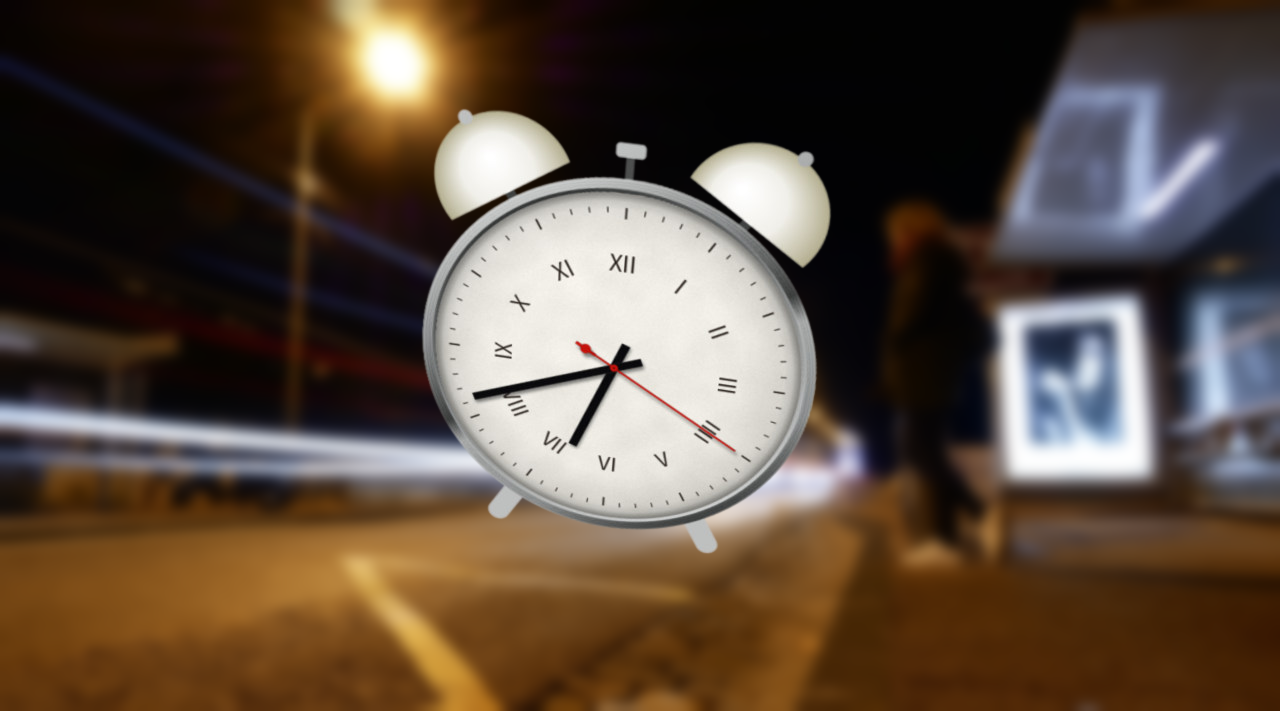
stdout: 6 h 41 min 20 s
